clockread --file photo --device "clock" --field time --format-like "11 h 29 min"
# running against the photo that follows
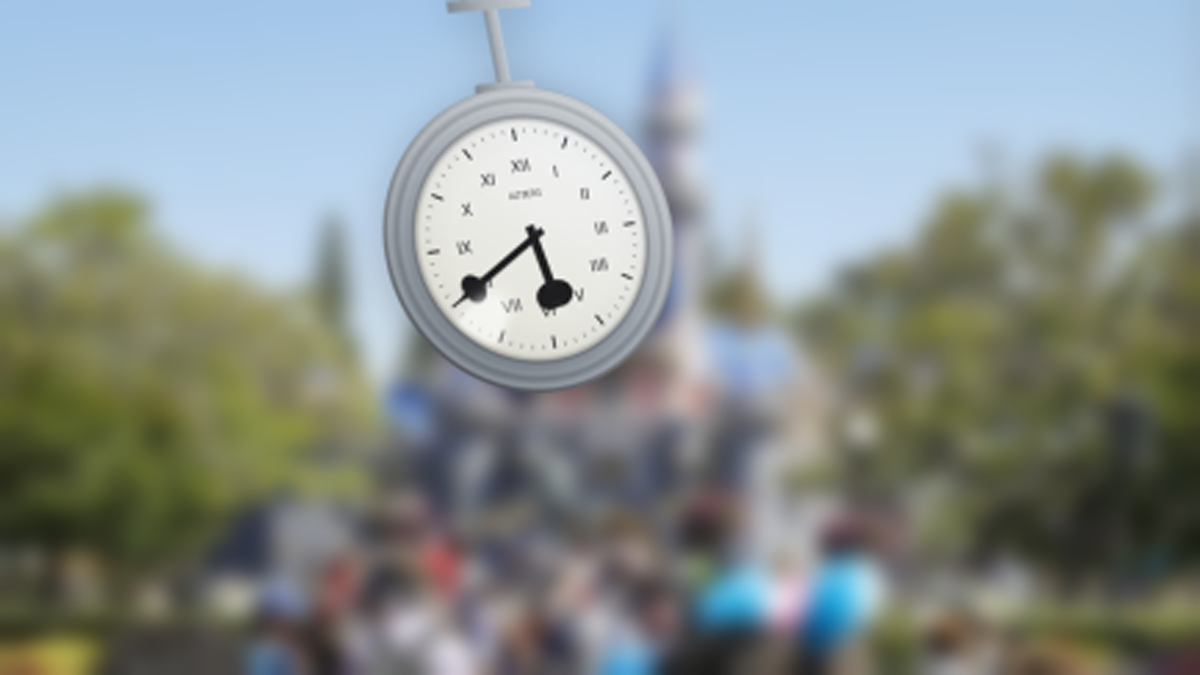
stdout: 5 h 40 min
